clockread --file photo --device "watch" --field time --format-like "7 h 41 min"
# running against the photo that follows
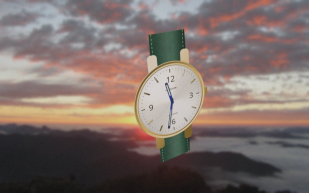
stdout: 11 h 32 min
